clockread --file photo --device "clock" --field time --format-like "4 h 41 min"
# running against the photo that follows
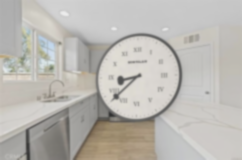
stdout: 8 h 38 min
